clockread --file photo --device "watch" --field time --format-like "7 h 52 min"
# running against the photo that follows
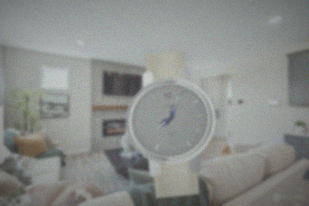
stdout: 8 h 04 min
